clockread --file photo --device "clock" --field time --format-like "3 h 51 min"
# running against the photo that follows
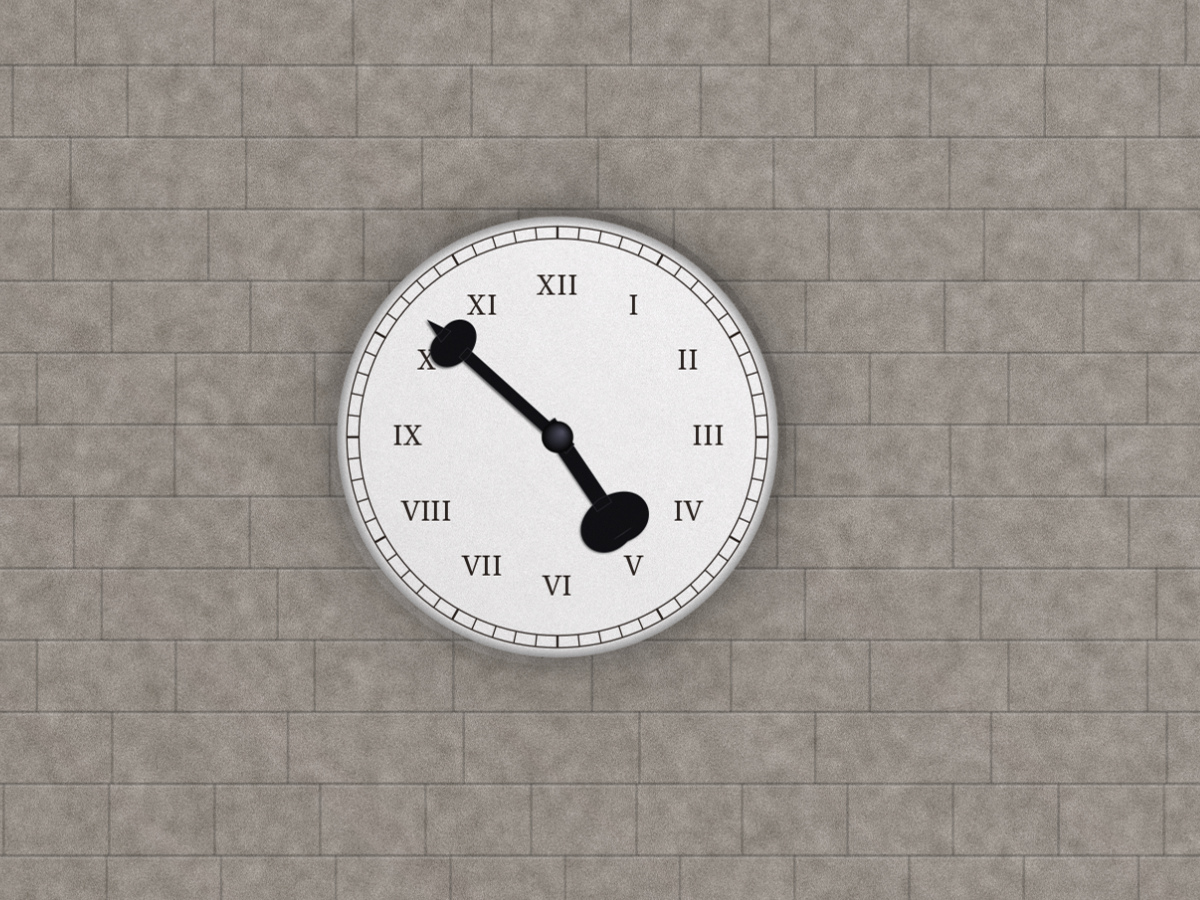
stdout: 4 h 52 min
